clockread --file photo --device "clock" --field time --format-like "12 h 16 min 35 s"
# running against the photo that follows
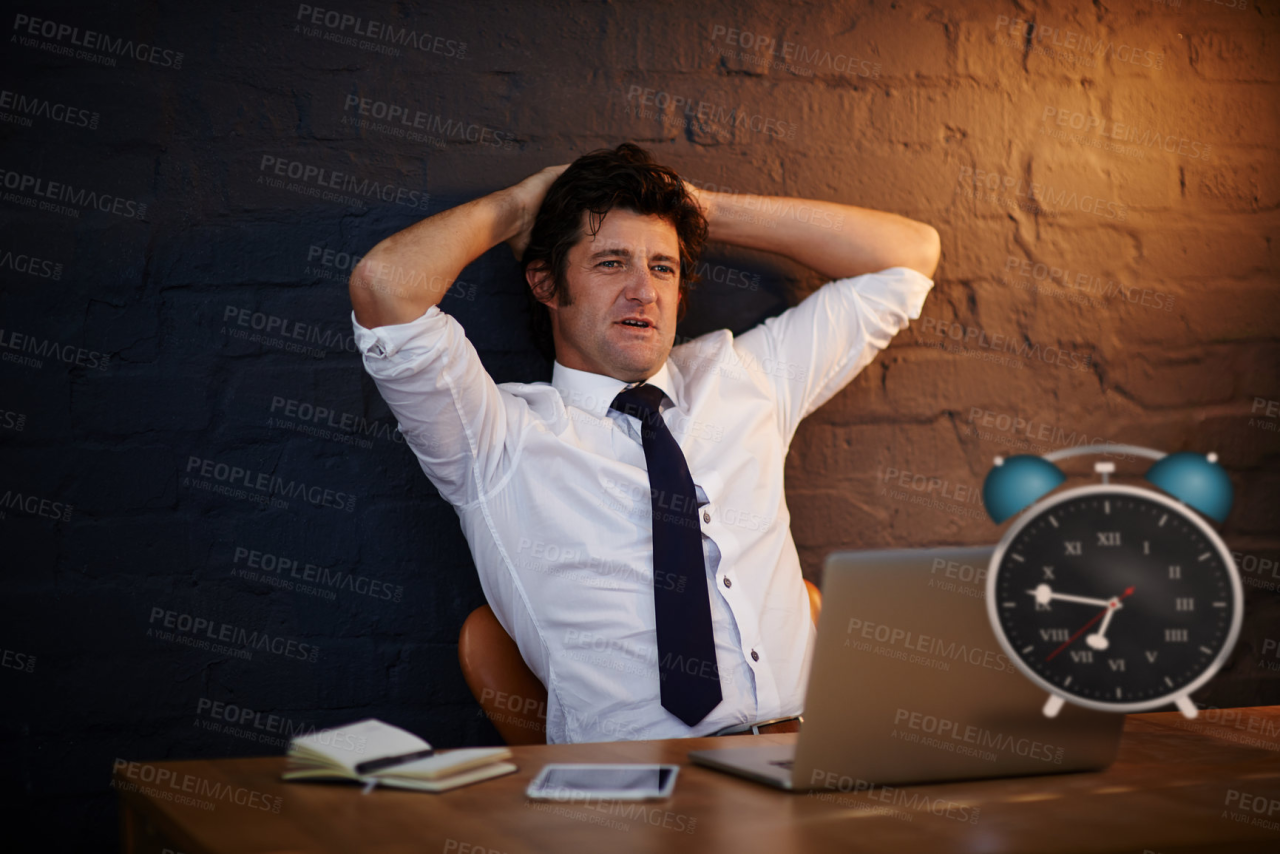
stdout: 6 h 46 min 38 s
